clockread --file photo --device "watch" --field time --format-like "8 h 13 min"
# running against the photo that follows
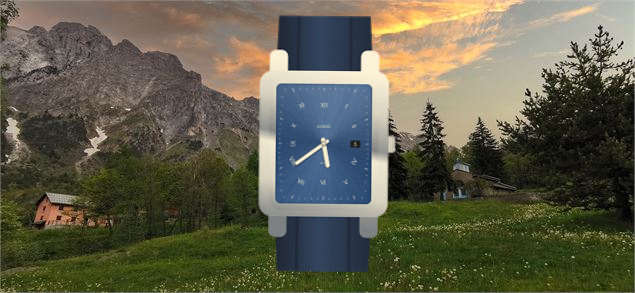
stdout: 5 h 39 min
